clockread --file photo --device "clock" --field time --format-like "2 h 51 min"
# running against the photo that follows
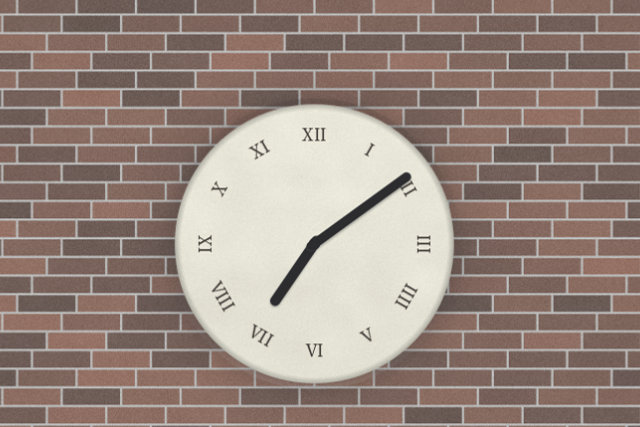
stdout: 7 h 09 min
